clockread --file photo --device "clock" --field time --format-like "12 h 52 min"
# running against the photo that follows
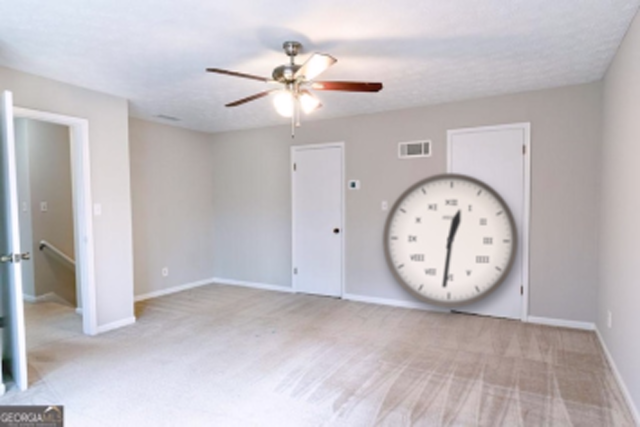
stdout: 12 h 31 min
